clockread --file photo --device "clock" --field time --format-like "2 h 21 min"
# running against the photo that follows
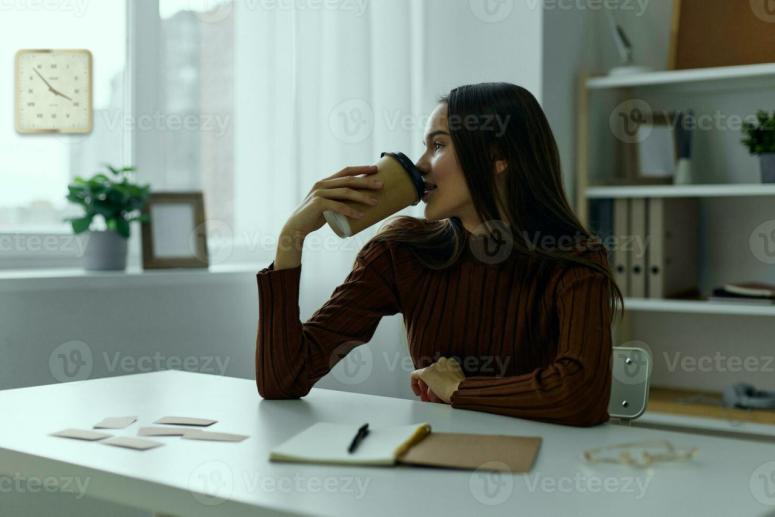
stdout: 3 h 53 min
